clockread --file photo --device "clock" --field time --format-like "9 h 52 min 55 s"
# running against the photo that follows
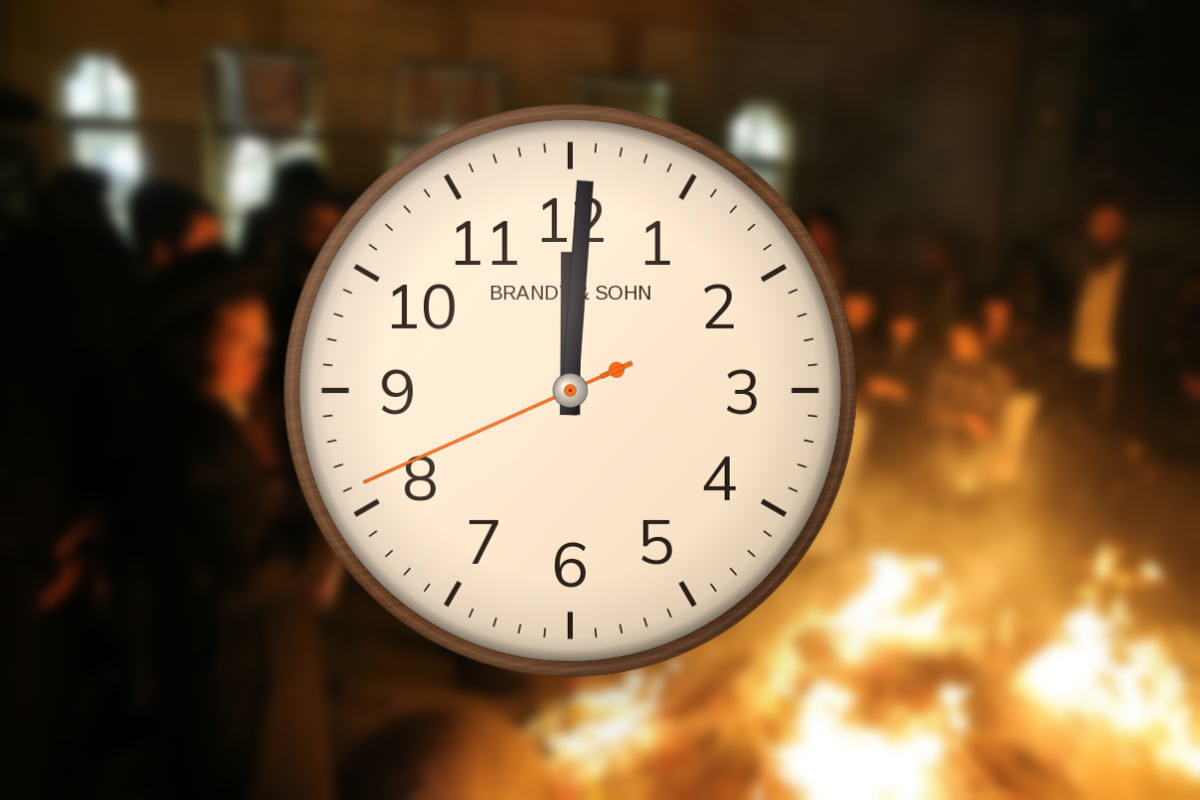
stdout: 12 h 00 min 41 s
